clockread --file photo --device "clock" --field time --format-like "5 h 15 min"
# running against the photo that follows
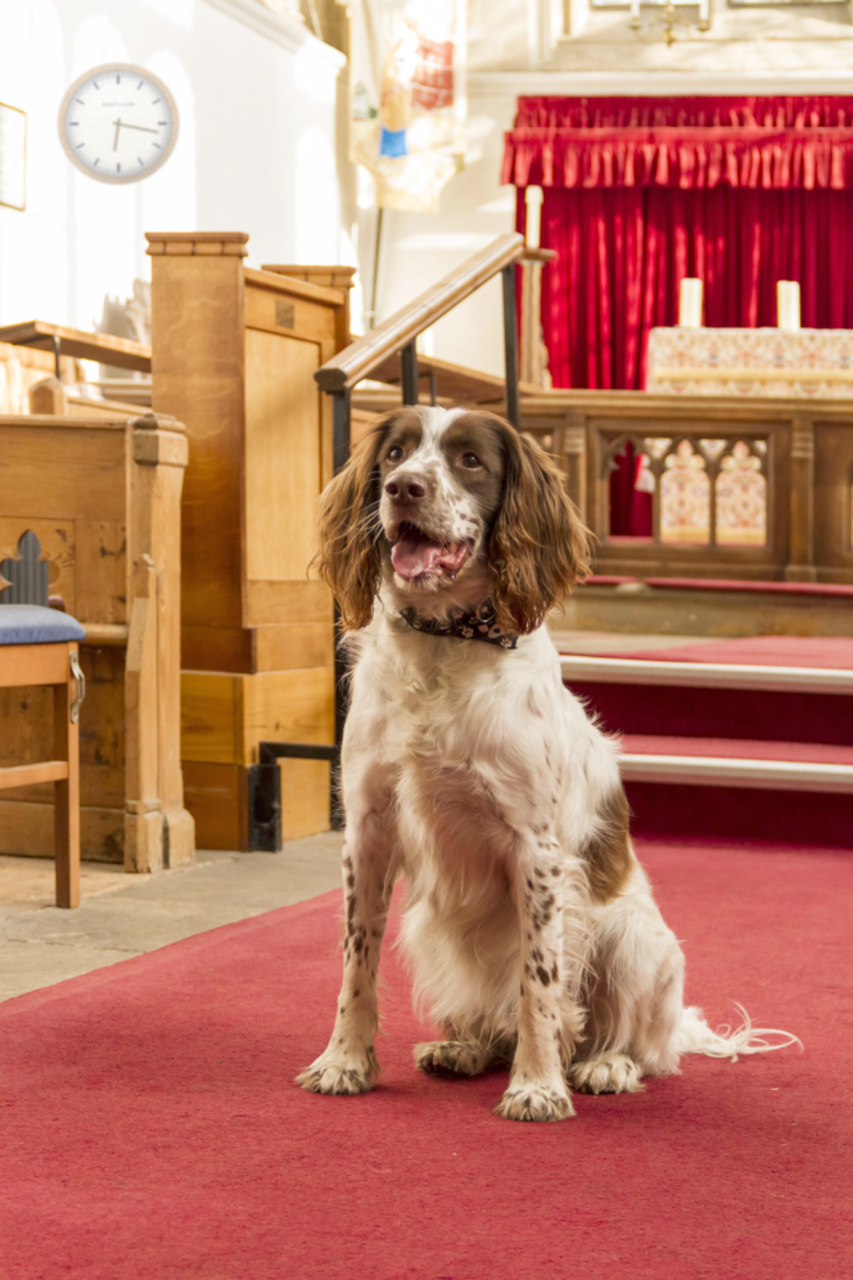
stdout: 6 h 17 min
